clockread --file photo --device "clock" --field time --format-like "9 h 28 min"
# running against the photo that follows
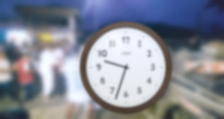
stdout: 9 h 33 min
